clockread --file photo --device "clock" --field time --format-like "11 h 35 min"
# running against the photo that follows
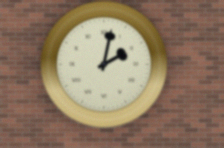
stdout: 2 h 02 min
